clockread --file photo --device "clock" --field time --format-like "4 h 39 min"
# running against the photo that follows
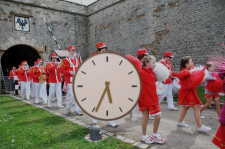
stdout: 5 h 34 min
